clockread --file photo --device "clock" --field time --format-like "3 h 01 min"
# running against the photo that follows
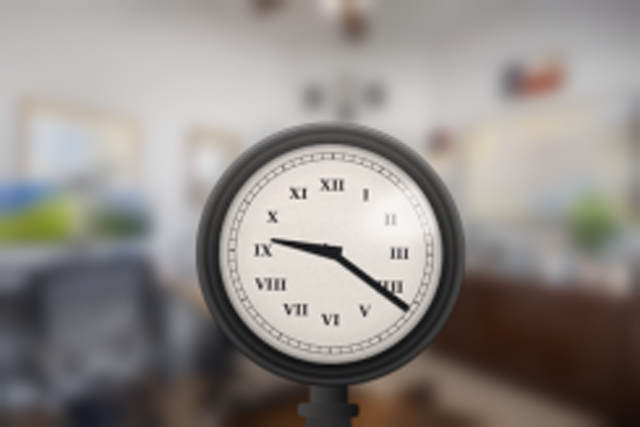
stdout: 9 h 21 min
